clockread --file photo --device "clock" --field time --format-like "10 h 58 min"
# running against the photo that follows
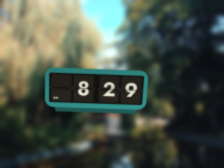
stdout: 8 h 29 min
